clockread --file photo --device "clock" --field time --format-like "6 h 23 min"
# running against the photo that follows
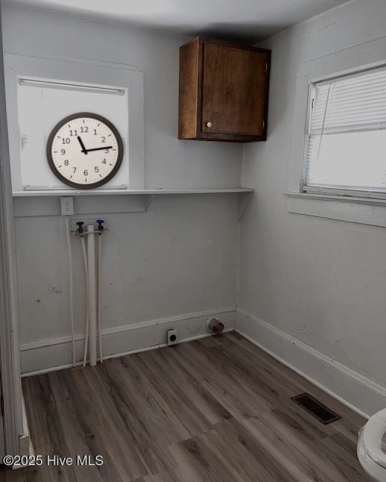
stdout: 11 h 14 min
